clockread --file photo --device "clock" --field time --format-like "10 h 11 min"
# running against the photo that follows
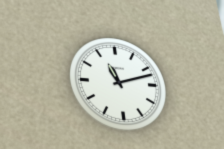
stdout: 11 h 12 min
